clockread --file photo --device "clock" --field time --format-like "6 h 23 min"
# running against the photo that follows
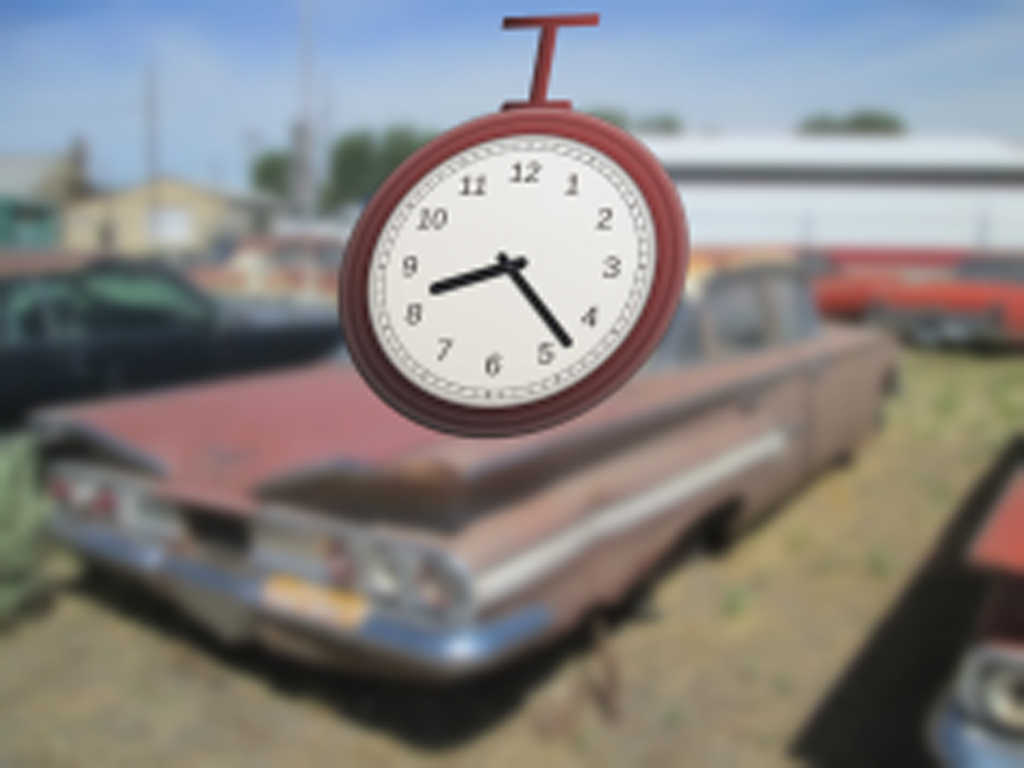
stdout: 8 h 23 min
